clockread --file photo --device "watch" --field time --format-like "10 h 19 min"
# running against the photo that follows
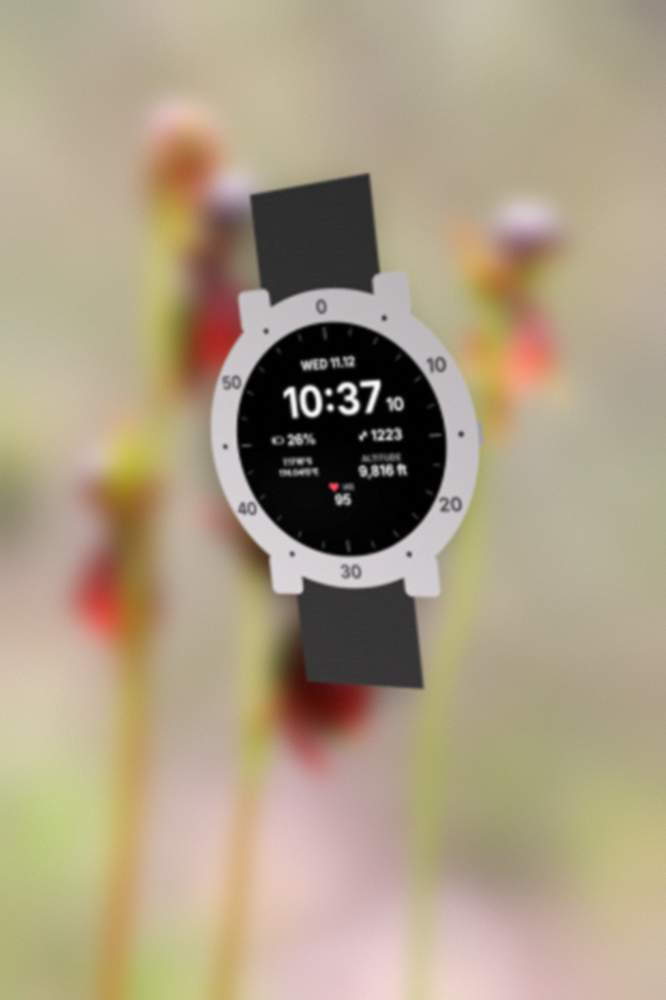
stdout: 10 h 37 min
